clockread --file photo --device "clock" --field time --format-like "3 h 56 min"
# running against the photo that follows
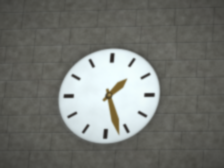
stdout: 1 h 27 min
